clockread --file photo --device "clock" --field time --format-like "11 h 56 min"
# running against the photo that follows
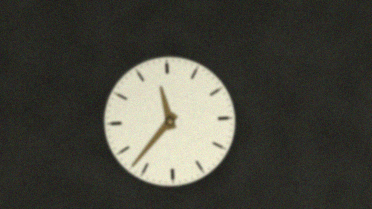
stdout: 11 h 37 min
